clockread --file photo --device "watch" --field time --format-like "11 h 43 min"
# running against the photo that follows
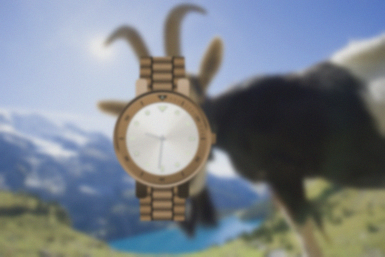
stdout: 9 h 31 min
